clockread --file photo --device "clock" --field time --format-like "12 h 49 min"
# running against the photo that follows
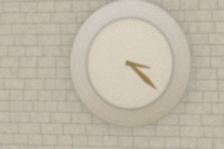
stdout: 3 h 22 min
